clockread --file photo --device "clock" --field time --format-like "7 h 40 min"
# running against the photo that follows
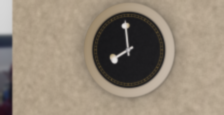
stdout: 7 h 59 min
